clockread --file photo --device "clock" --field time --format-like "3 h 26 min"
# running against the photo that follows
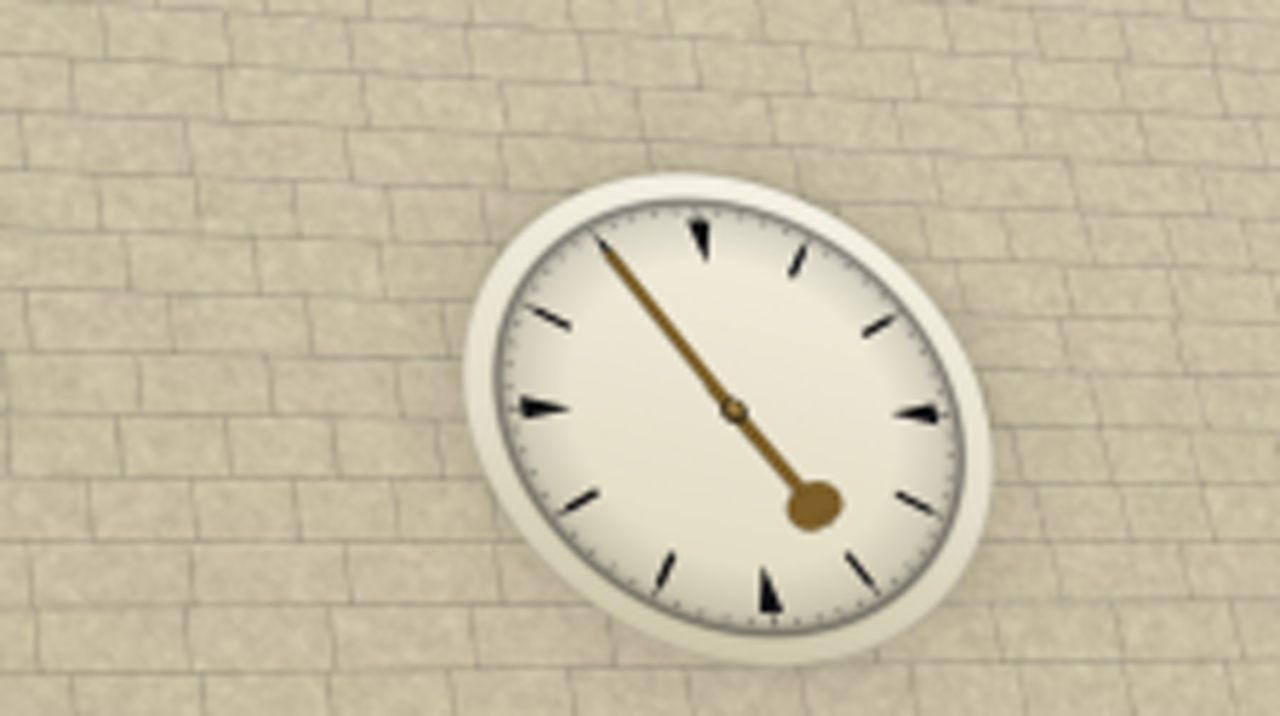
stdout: 4 h 55 min
